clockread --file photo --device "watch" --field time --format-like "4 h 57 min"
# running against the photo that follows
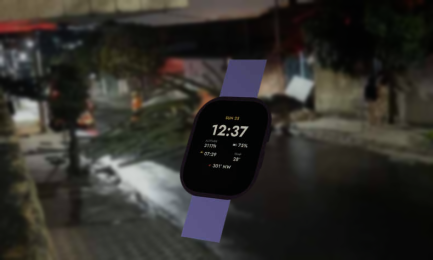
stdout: 12 h 37 min
